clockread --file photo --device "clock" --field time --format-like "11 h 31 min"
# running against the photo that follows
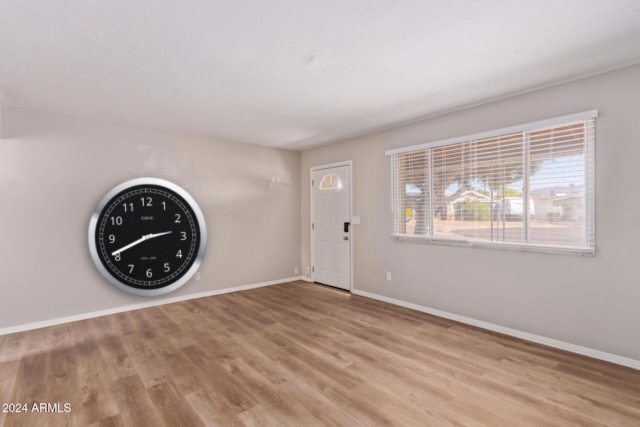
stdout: 2 h 41 min
